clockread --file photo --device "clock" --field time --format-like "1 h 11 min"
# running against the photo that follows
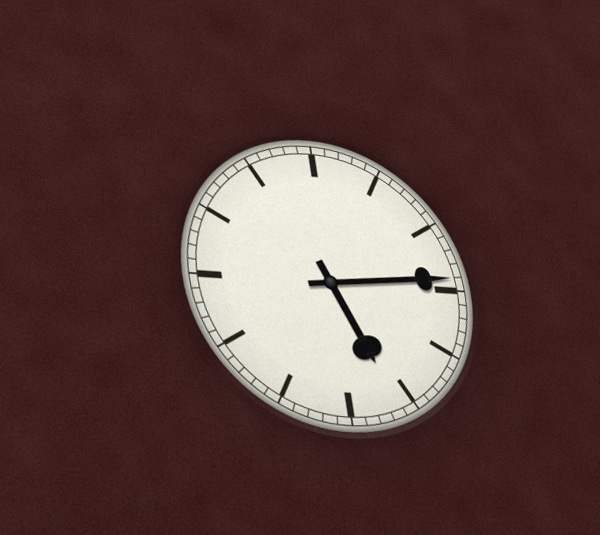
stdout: 5 h 14 min
